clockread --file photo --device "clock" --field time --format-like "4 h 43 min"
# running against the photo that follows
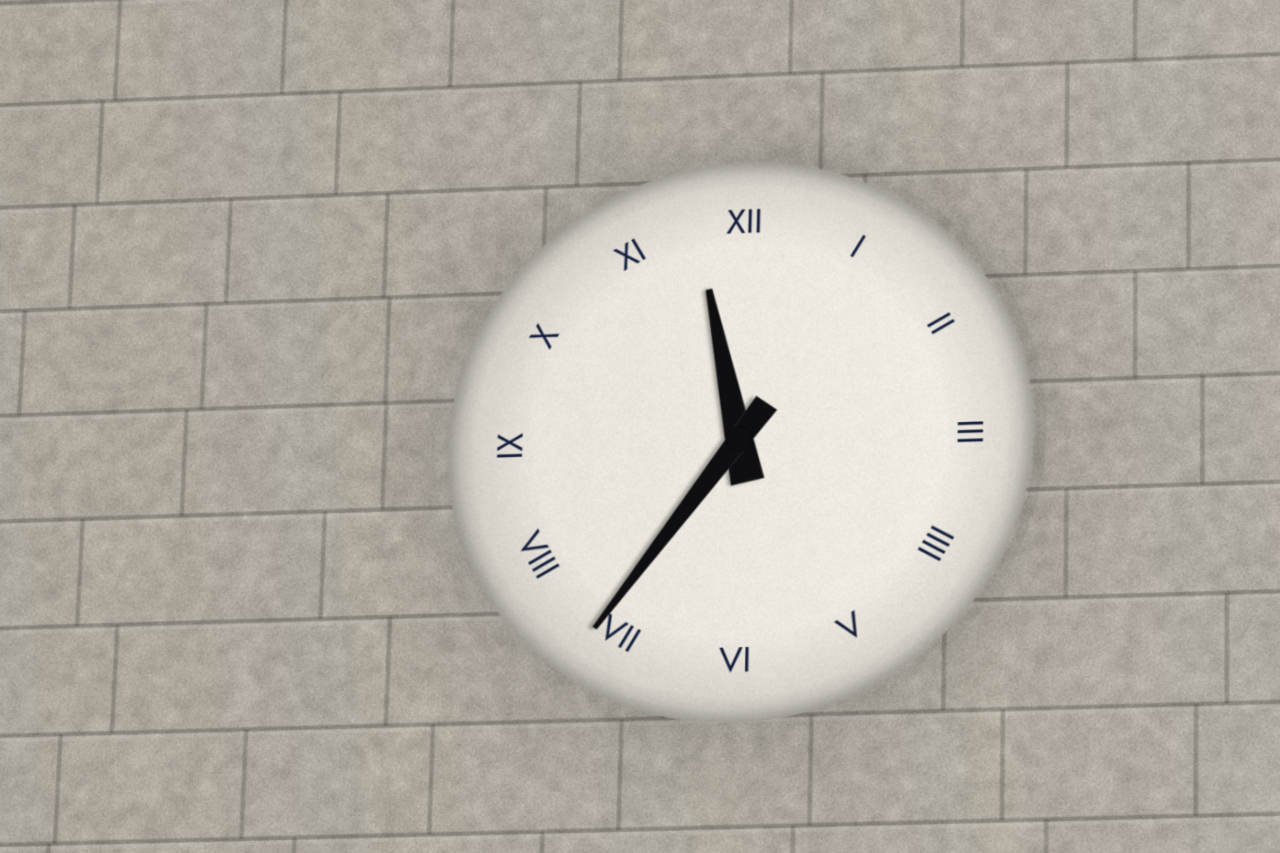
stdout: 11 h 36 min
